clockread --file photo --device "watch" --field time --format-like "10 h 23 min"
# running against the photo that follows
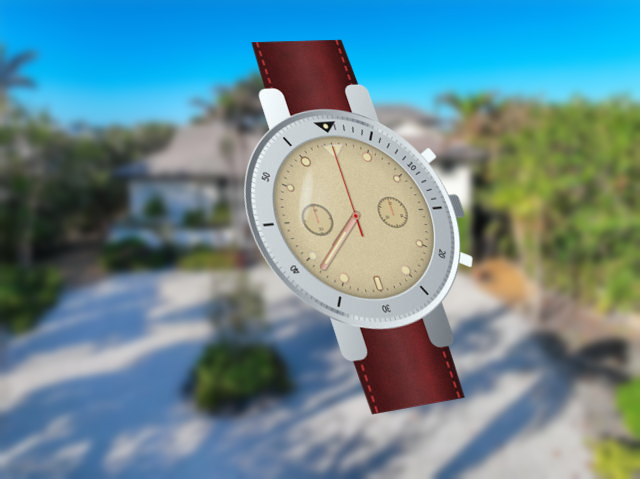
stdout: 7 h 38 min
